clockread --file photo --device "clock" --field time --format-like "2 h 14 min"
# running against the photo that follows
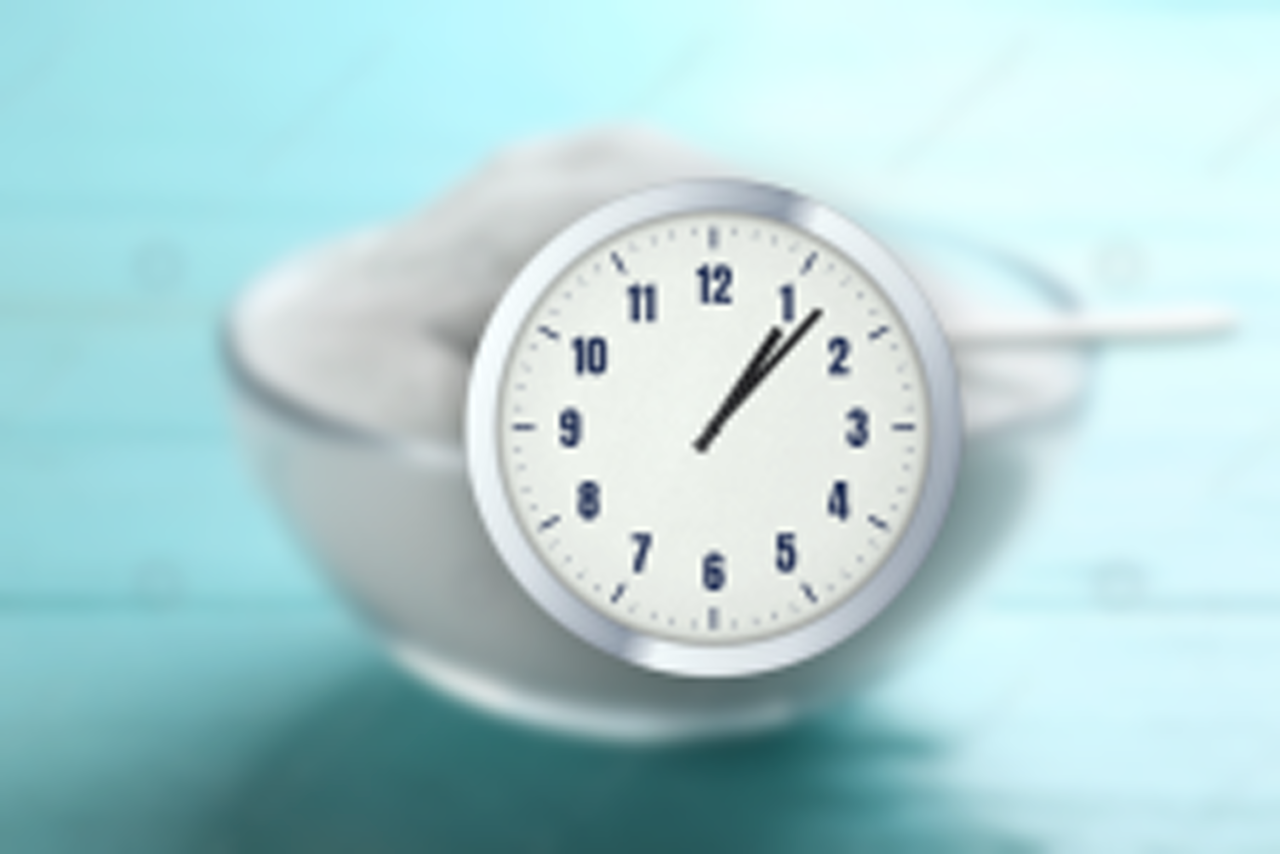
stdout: 1 h 07 min
